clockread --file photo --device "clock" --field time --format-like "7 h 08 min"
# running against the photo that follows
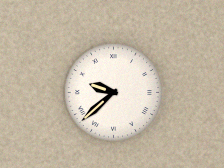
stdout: 9 h 38 min
